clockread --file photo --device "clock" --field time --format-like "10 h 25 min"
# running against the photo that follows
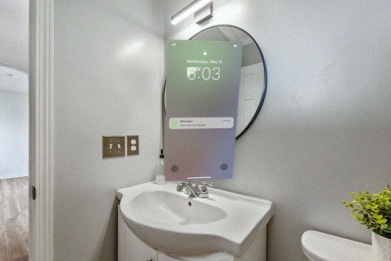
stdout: 6 h 03 min
